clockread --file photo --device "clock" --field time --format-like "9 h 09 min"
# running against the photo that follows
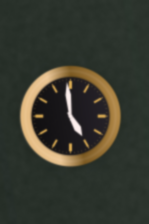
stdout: 4 h 59 min
